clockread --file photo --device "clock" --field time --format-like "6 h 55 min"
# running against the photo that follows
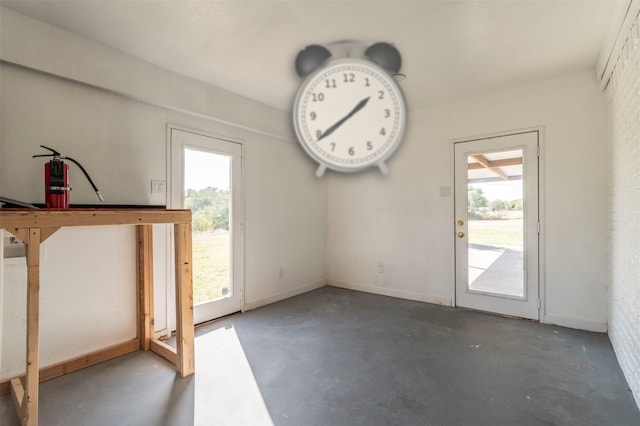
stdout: 1 h 39 min
